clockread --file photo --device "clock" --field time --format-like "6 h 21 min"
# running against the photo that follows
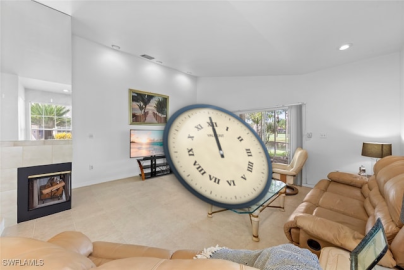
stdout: 12 h 00 min
